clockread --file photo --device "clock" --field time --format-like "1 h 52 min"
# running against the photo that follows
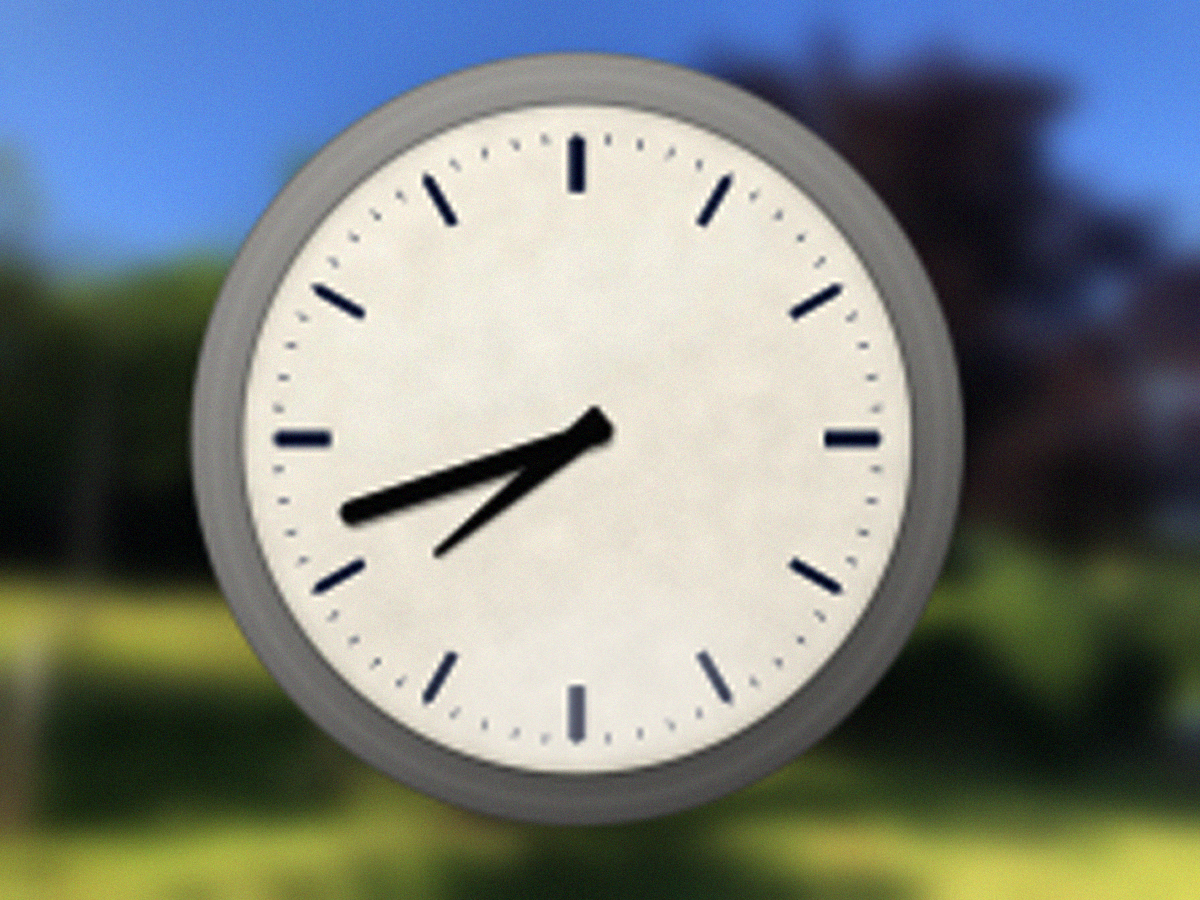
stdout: 7 h 42 min
